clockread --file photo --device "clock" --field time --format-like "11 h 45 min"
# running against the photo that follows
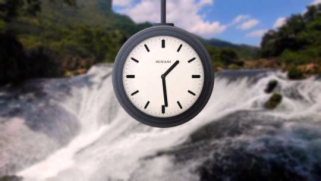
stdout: 1 h 29 min
